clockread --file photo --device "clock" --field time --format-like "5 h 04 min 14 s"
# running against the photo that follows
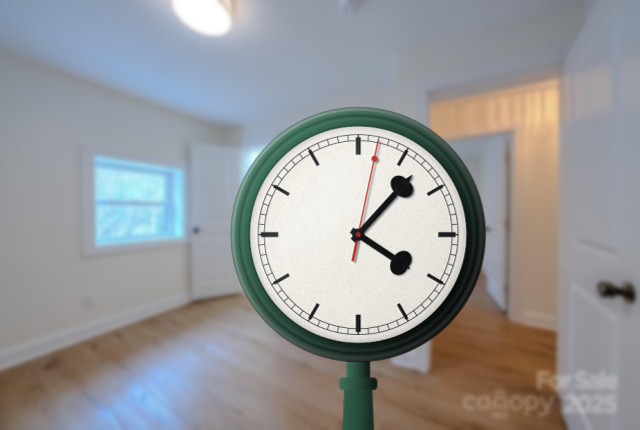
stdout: 4 h 07 min 02 s
